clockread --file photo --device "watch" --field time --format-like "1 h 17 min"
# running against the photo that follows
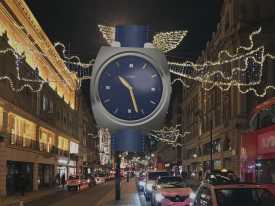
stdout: 10 h 27 min
